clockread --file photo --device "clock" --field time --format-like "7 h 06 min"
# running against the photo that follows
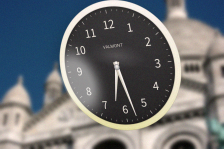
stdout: 6 h 28 min
